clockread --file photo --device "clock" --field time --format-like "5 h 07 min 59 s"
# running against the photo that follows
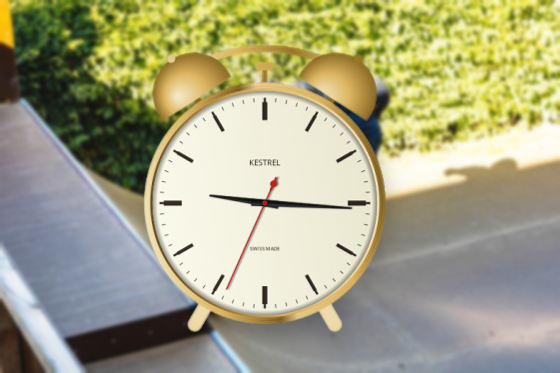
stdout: 9 h 15 min 34 s
